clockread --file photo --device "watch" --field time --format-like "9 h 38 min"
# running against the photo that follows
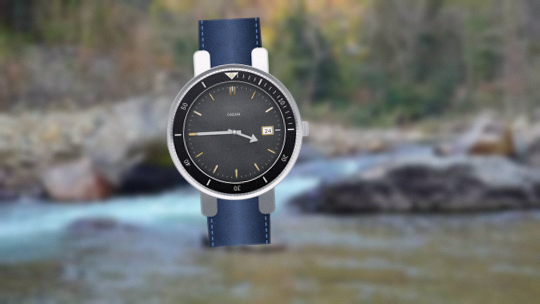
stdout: 3 h 45 min
